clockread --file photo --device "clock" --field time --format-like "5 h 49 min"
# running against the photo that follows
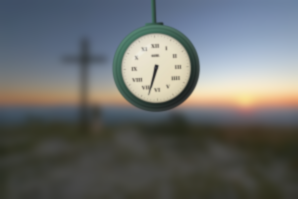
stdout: 6 h 33 min
